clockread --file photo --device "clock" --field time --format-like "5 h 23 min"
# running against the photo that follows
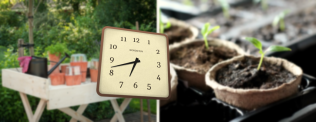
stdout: 6 h 42 min
